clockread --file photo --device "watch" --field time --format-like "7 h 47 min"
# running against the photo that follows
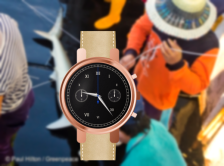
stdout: 9 h 24 min
